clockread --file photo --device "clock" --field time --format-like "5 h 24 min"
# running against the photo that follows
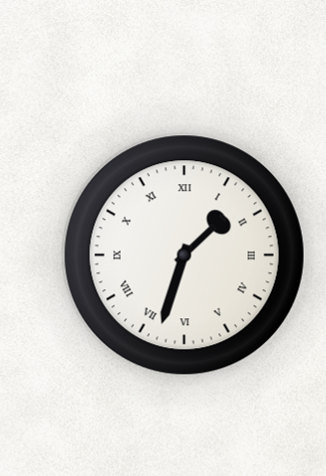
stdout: 1 h 33 min
